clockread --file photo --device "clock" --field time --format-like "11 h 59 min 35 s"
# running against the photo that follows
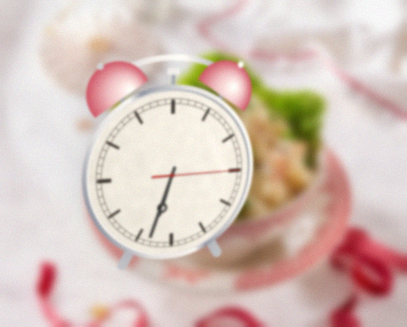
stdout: 6 h 33 min 15 s
